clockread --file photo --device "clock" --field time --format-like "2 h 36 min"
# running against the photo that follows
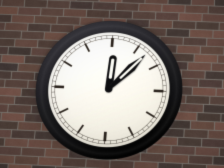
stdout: 12 h 07 min
